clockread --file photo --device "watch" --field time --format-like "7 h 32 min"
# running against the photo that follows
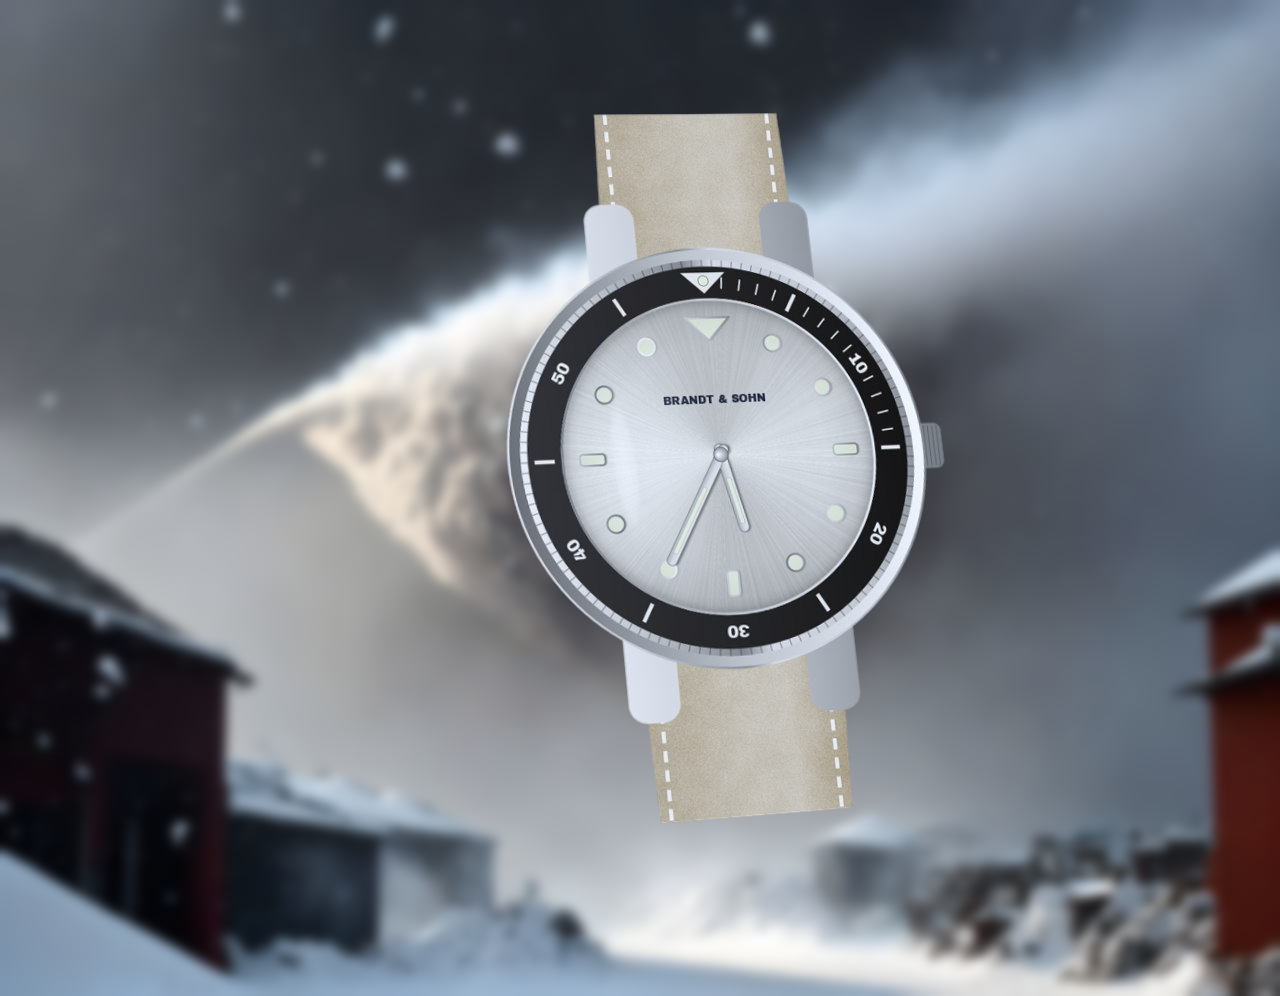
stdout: 5 h 35 min
